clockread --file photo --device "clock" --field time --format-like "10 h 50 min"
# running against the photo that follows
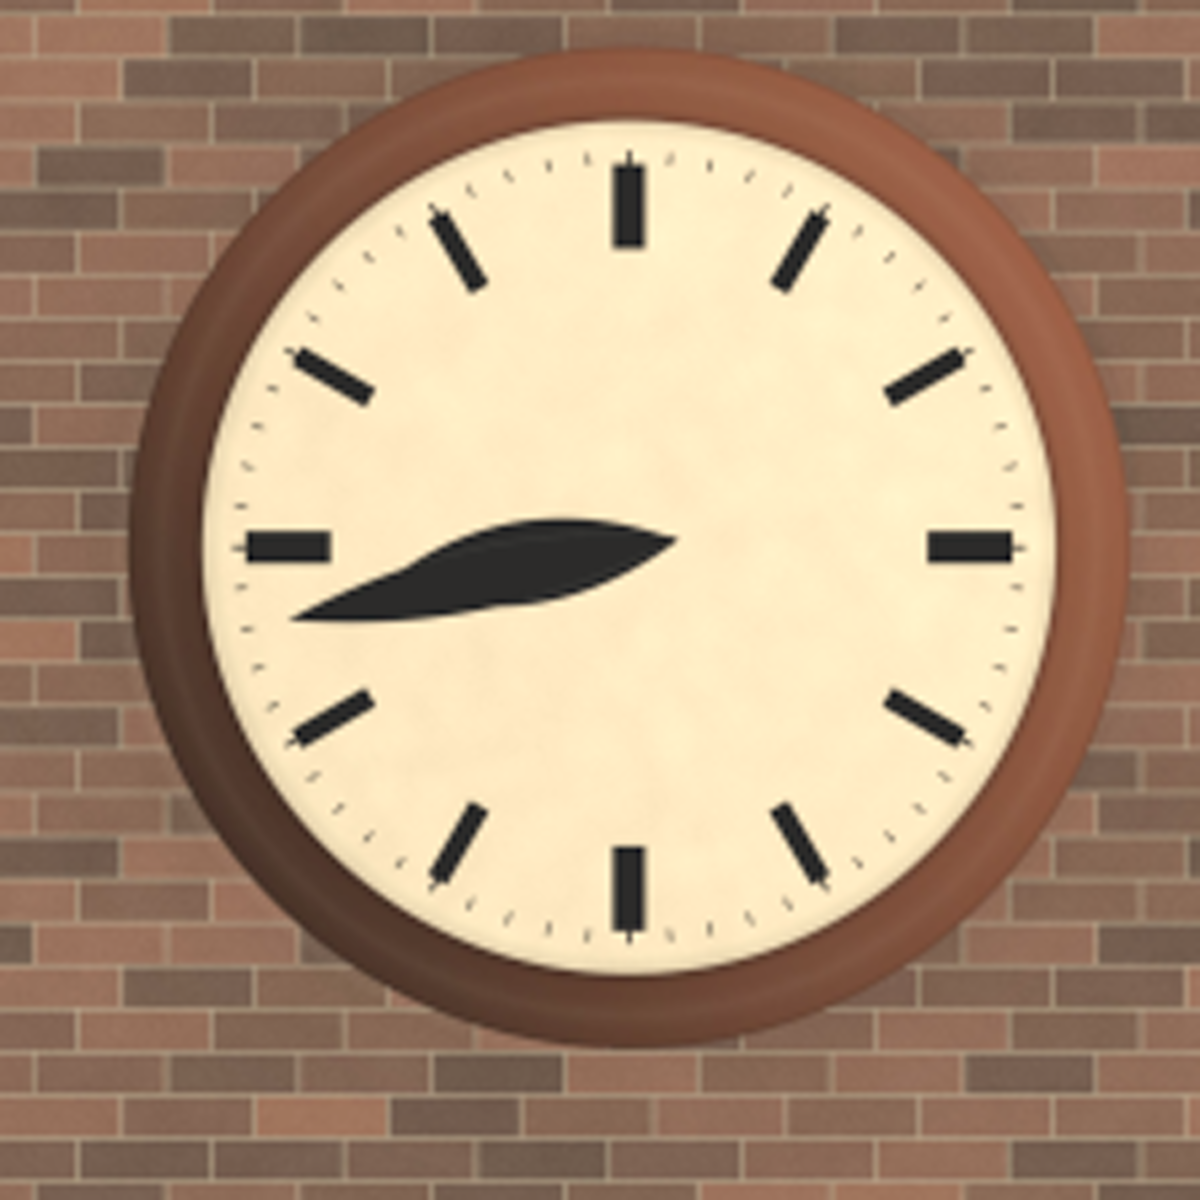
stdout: 8 h 43 min
